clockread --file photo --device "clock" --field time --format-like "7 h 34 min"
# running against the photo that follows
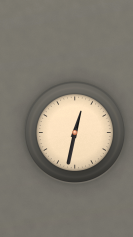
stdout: 12 h 32 min
